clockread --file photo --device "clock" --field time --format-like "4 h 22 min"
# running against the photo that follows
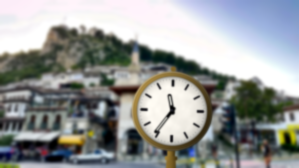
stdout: 11 h 36 min
